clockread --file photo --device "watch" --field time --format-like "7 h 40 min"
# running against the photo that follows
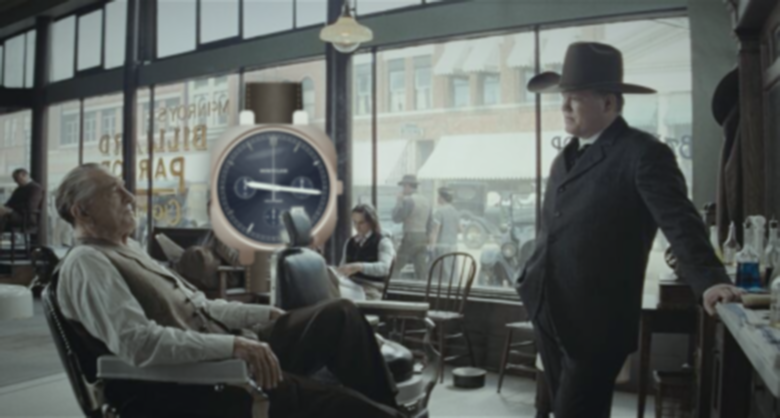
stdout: 9 h 16 min
